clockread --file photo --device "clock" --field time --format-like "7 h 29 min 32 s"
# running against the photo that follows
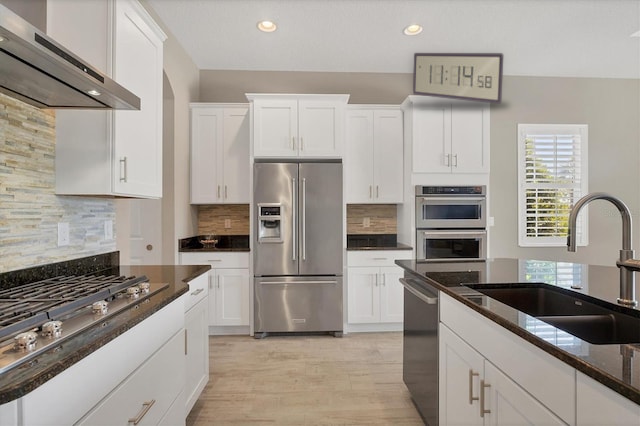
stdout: 11 h 14 min 58 s
